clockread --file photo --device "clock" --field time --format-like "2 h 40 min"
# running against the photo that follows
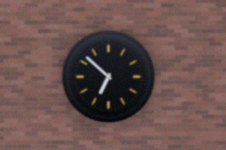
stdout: 6 h 52 min
